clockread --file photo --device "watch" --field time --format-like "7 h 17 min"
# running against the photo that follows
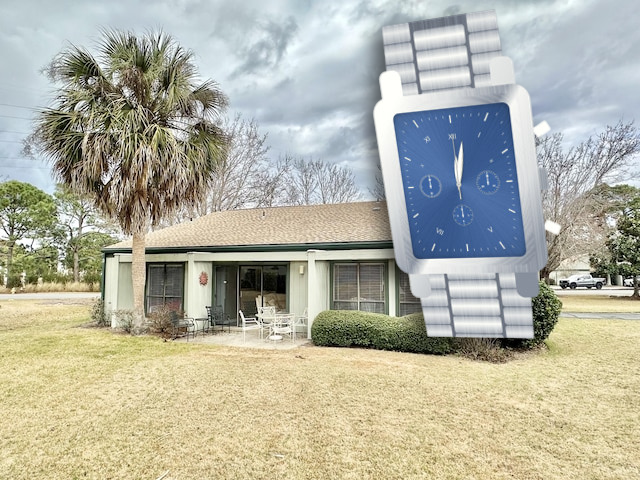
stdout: 12 h 02 min
